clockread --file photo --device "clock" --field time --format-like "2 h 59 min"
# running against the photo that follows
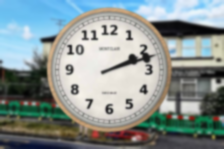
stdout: 2 h 12 min
